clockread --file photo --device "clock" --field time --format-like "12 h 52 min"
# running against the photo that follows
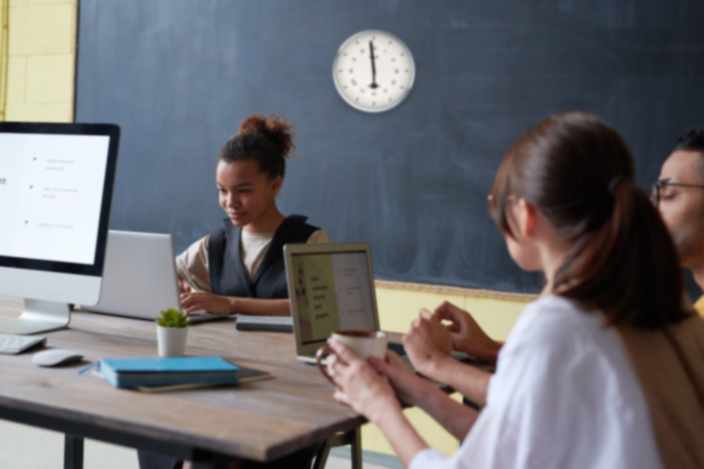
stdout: 5 h 59 min
